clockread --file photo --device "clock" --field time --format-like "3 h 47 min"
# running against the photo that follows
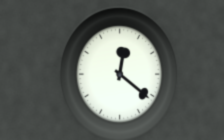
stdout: 12 h 21 min
